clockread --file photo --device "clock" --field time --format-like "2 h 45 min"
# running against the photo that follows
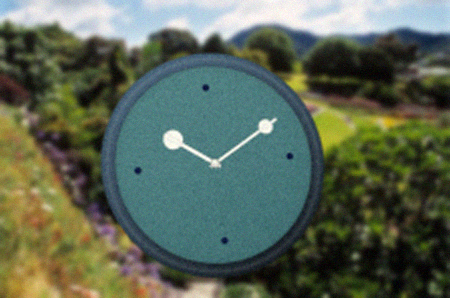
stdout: 10 h 10 min
